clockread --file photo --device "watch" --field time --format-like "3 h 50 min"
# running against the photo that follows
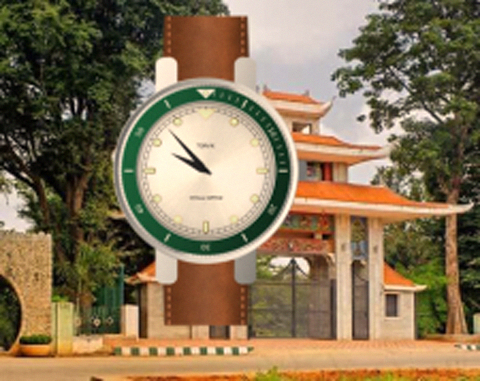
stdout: 9 h 53 min
